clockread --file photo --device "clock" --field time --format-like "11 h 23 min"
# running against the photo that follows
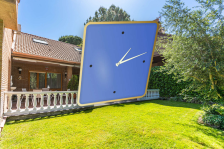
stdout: 1 h 12 min
